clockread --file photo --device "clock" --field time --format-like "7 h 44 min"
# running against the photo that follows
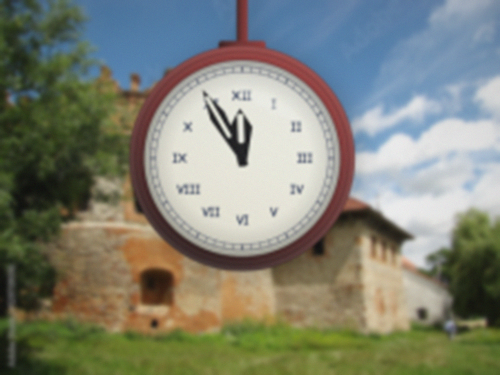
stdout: 11 h 55 min
